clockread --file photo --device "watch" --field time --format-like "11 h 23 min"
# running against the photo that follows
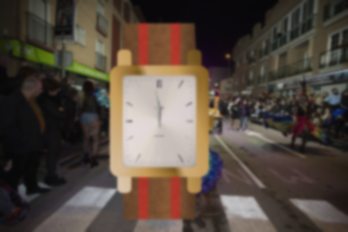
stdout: 11 h 59 min
